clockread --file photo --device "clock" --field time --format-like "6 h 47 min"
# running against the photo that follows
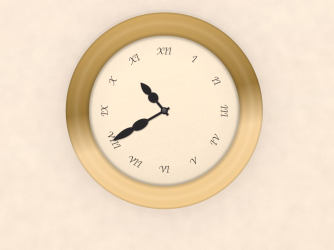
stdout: 10 h 40 min
